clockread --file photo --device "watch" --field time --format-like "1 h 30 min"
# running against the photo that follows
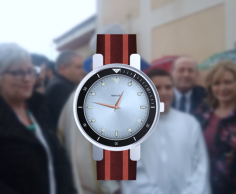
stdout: 12 h 47 min
